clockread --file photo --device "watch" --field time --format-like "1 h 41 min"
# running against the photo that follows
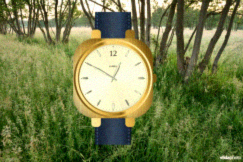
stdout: 12 h 50 min
